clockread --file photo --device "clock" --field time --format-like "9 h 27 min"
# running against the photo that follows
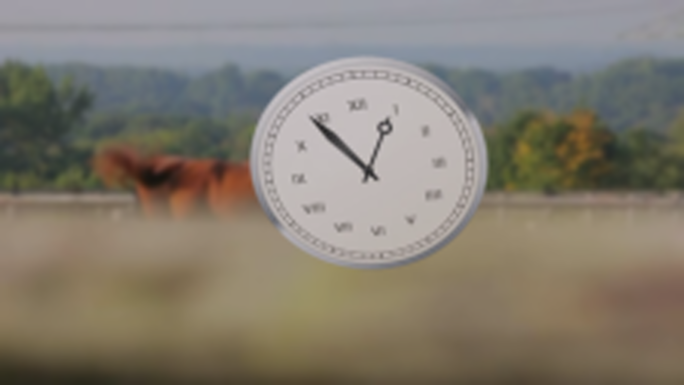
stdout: 12 h 54 min
